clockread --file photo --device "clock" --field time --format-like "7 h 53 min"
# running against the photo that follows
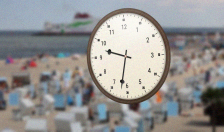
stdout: 9 h 32 min
